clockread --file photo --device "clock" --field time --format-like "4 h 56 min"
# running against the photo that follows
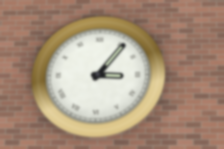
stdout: 3 h 06 min
